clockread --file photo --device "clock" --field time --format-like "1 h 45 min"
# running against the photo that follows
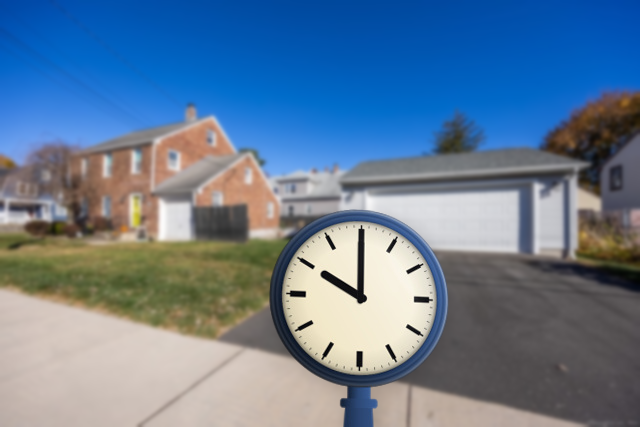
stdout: 10 h 00 min
